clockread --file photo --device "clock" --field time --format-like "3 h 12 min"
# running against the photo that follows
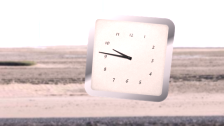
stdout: 9 h 46 min
